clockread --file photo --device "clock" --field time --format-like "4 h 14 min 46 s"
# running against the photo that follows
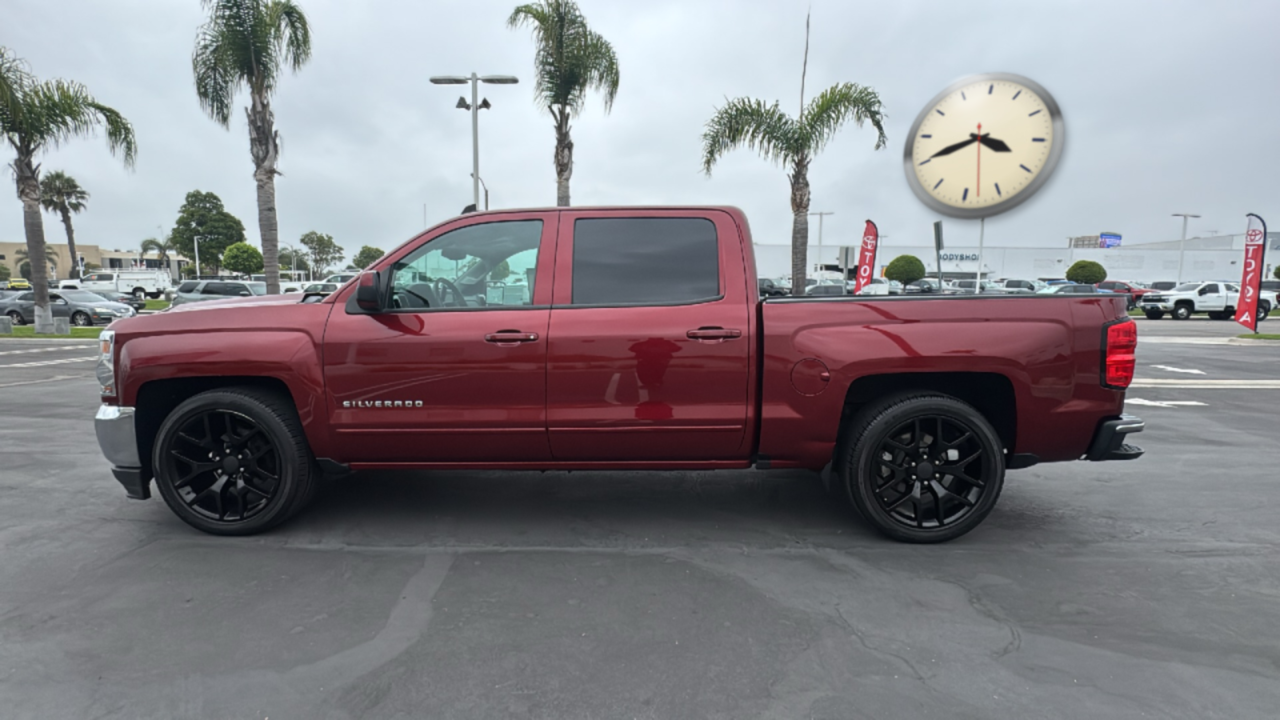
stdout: 3 h 40 min 28 s
